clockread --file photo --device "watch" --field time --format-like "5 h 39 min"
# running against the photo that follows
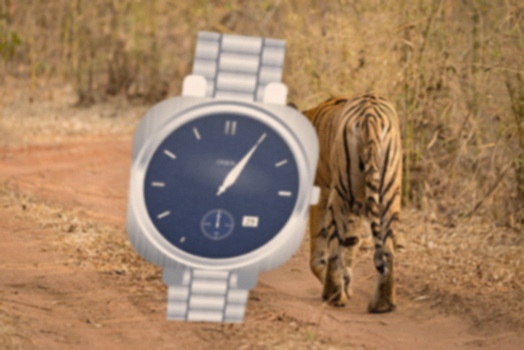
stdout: 1 h 05 min
